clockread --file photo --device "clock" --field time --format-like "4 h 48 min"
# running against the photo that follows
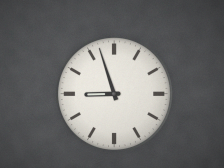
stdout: 8 h 57 min
